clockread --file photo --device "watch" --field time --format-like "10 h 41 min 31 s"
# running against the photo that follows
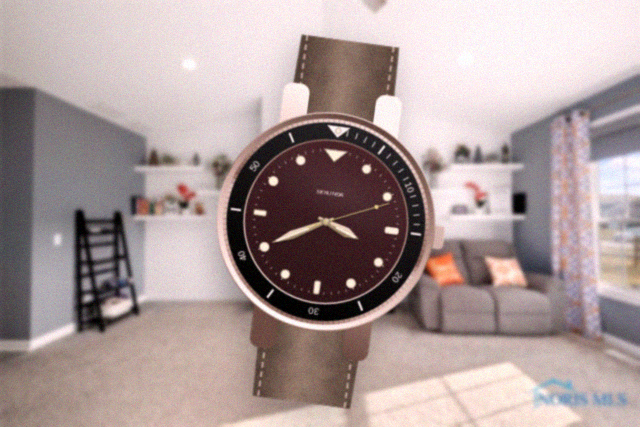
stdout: 3 h 40 min 11 s
